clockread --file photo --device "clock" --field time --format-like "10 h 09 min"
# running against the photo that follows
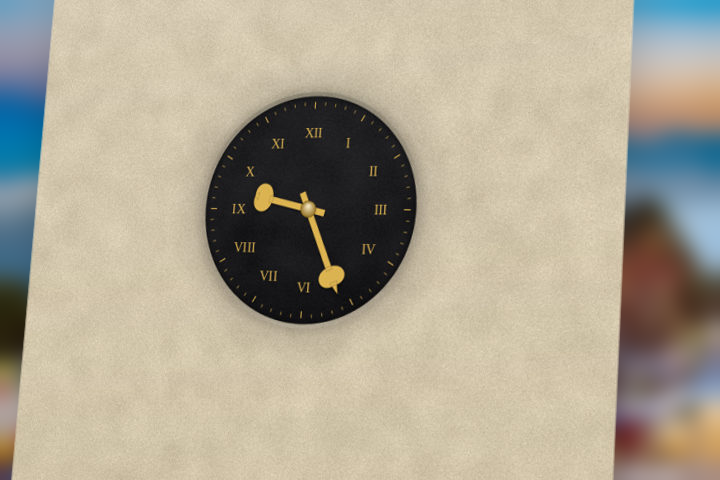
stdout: 9 h 26 min
